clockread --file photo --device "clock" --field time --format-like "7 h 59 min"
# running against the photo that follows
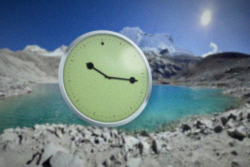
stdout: 10 h 17 min
